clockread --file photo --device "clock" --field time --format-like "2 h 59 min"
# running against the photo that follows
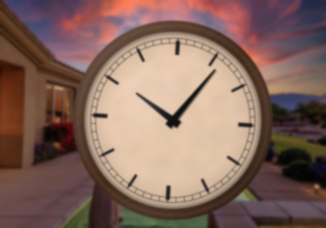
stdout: 10 h 06 min
